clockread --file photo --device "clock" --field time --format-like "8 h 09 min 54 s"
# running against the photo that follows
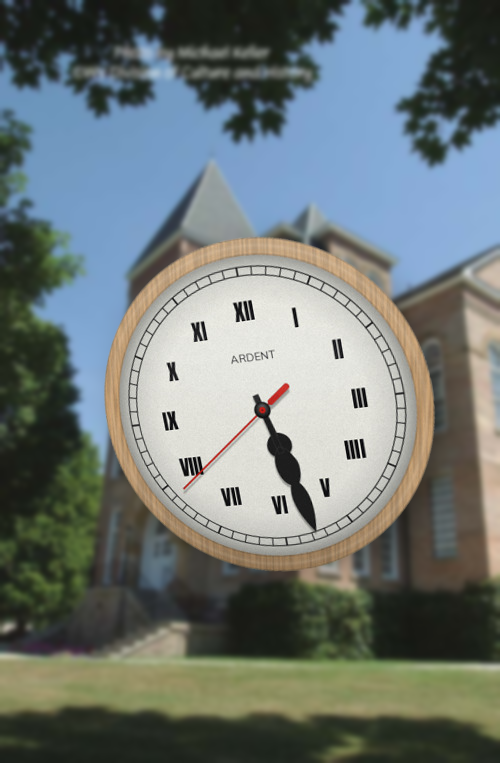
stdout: 5 h 27 min 39 s
